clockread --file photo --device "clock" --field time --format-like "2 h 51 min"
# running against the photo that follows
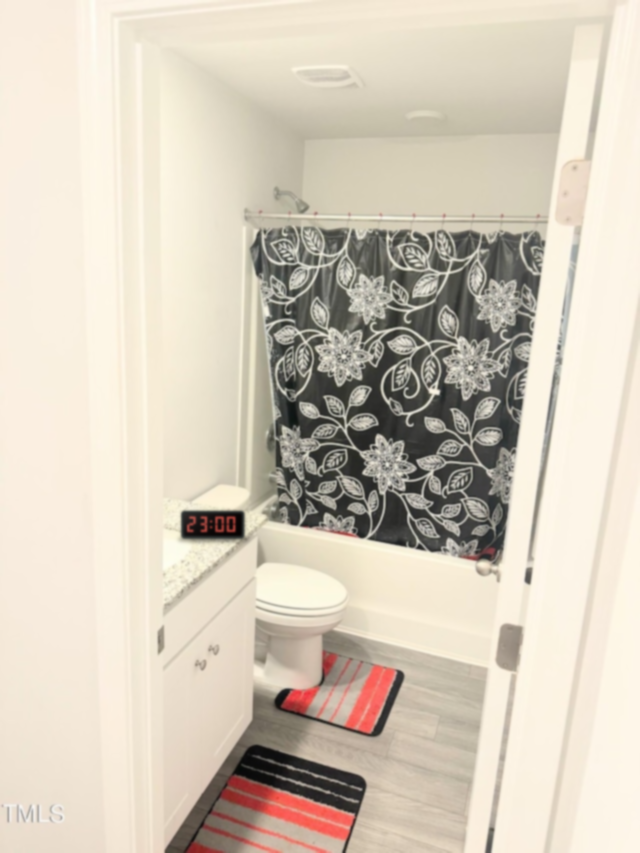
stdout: 23 h 00 min
